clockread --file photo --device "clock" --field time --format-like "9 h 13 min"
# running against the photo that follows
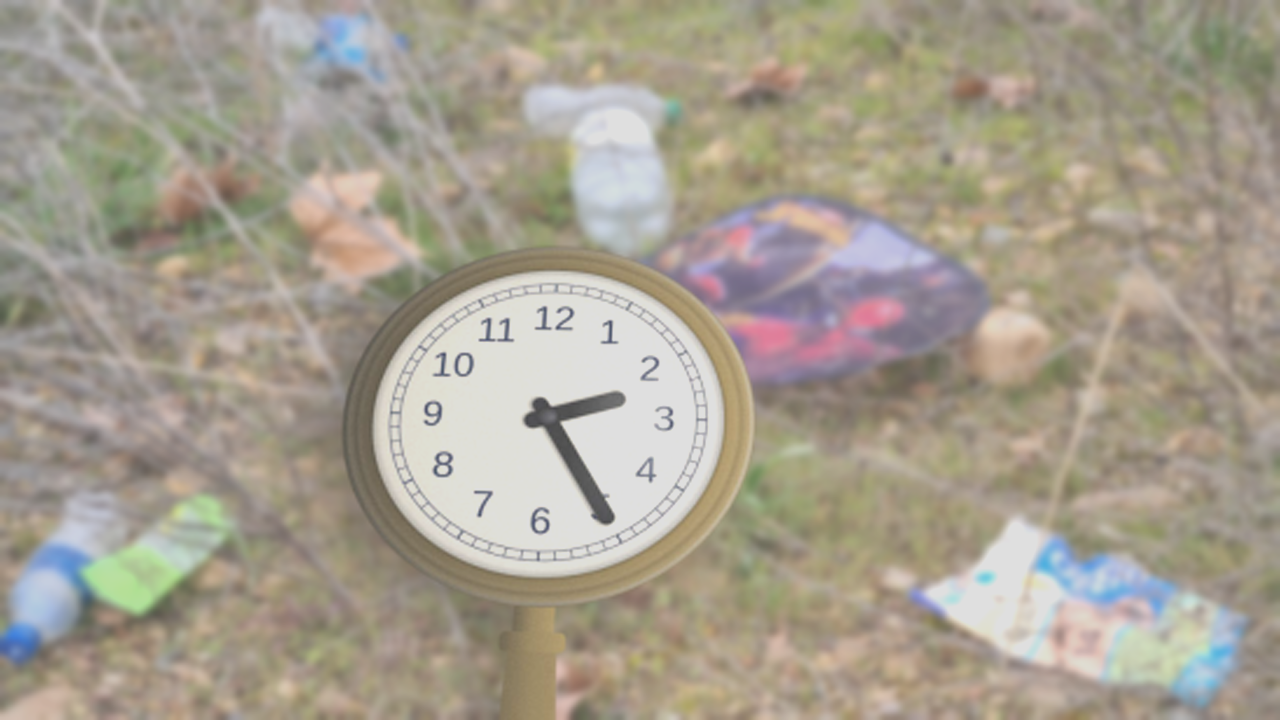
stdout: 2 h 25 min
